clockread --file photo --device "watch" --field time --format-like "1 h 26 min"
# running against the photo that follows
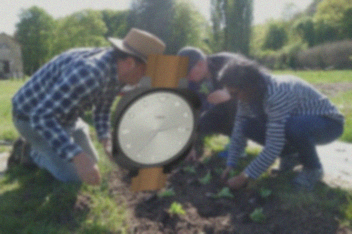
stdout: 2 h 36 min
